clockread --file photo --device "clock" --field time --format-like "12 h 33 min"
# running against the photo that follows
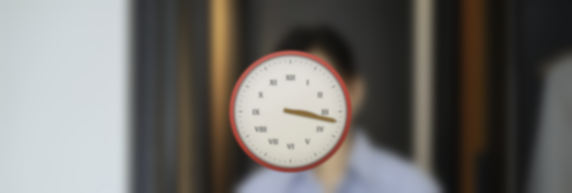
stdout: 3 h 17 min
